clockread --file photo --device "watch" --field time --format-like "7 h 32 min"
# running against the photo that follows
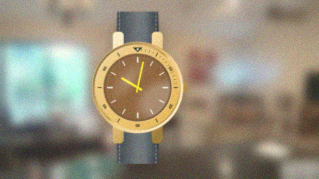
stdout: 10 h 02 min
